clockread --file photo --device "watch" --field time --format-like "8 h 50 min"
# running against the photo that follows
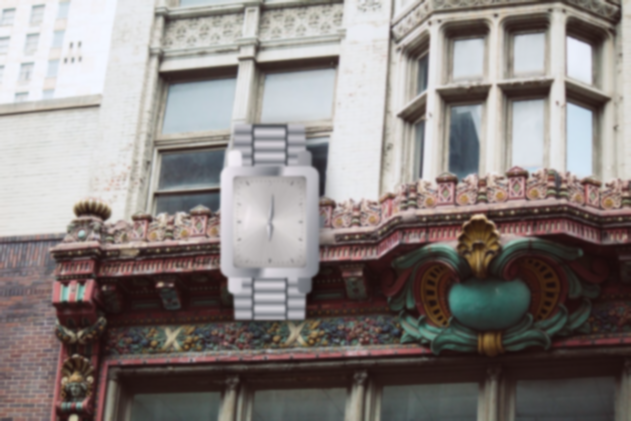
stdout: 6 h 01 min
